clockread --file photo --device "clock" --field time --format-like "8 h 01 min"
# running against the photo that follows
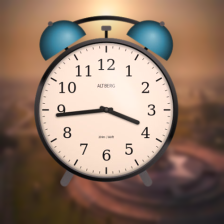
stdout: 3 h 44 min
